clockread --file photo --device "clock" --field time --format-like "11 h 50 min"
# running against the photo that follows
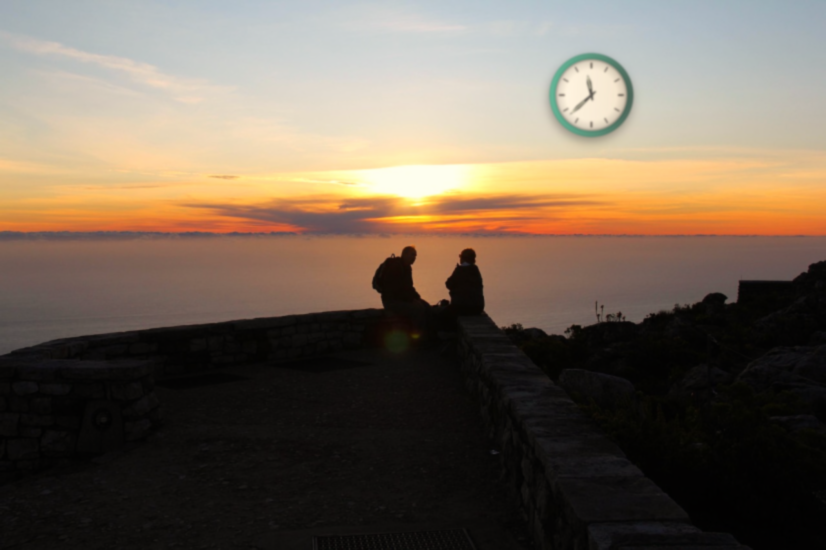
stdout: 11 h 38 min
